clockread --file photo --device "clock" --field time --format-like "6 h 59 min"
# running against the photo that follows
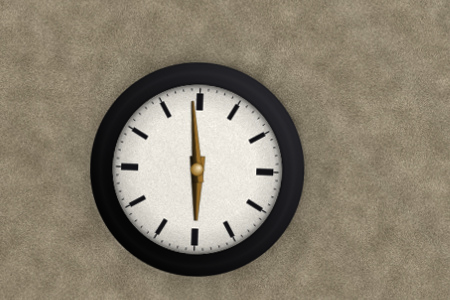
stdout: 5 h 59 min
